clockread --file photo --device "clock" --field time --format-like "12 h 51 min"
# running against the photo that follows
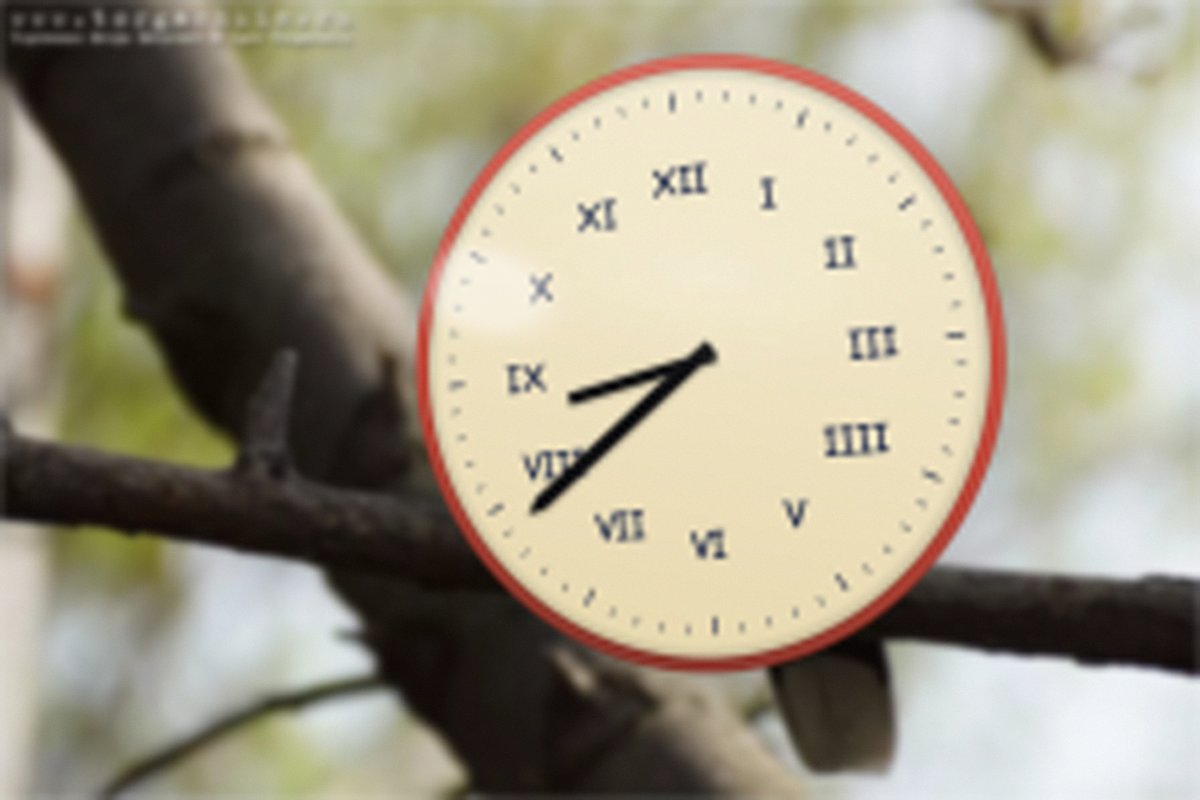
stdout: 8 h 39 min
